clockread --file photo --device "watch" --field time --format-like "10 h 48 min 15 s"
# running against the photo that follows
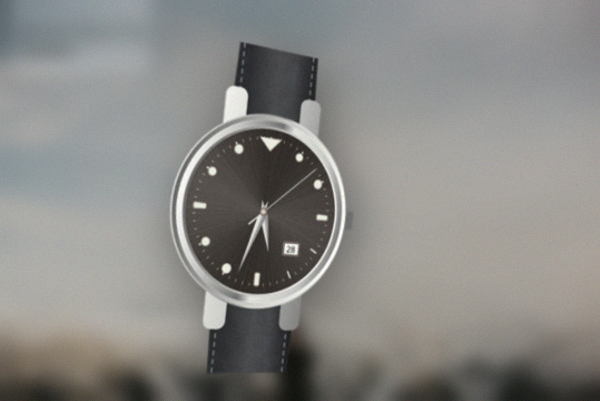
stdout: 5 h 33 min 08 s
